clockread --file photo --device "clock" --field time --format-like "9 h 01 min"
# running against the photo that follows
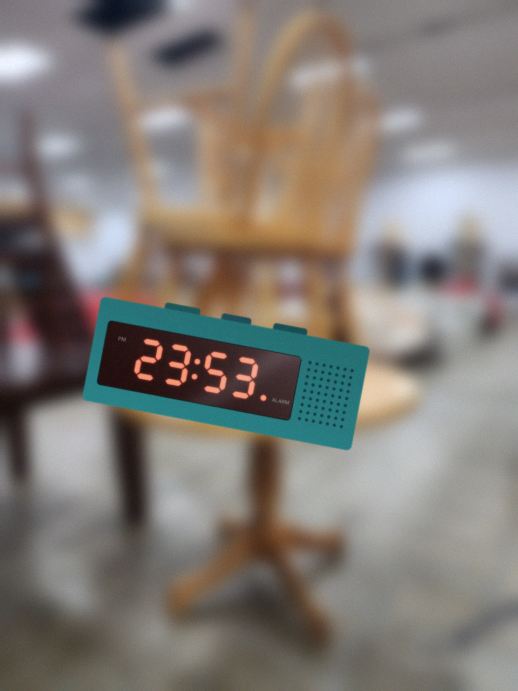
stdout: 23 h 53 min
